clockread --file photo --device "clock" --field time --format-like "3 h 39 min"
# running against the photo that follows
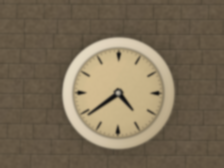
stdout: 4 h 39 min
